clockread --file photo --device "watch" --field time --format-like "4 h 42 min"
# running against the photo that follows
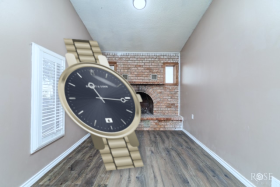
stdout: 11 h 16 min
